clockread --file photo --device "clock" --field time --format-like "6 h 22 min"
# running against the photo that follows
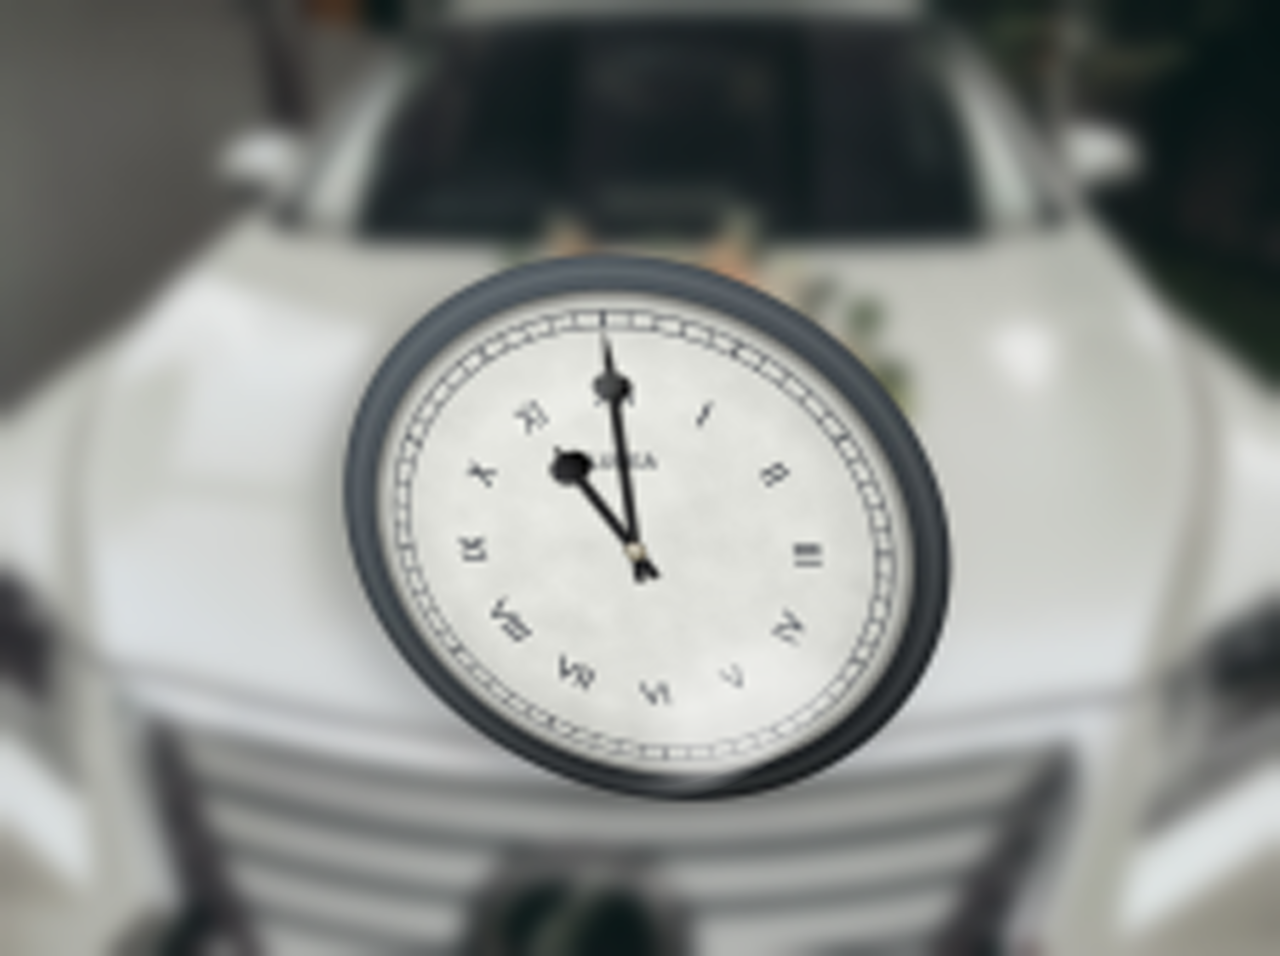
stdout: 11 h 00 min
